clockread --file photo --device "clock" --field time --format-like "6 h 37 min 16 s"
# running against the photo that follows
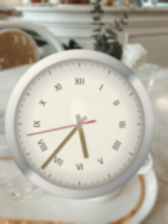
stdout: 5 h 36 min 43 s
